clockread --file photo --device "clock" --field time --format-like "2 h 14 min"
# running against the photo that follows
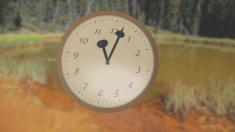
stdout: 11 h 02 min
